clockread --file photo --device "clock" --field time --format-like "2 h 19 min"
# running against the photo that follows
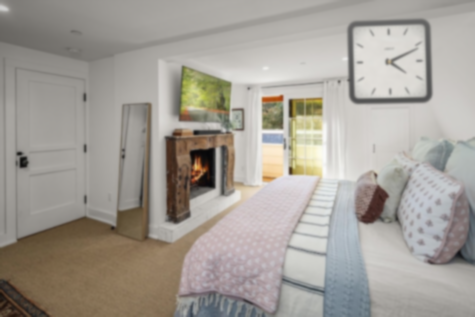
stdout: 4 h 11 min
